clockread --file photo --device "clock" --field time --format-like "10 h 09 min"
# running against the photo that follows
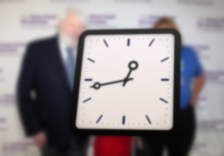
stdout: 12 h 43 min
